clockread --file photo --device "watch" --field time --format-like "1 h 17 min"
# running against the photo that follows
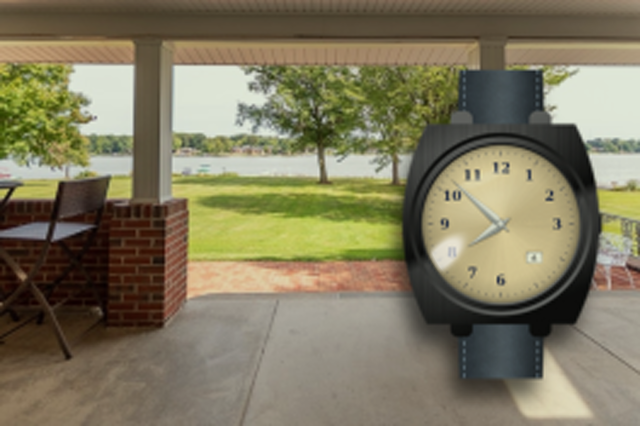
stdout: 7 h 52 min
